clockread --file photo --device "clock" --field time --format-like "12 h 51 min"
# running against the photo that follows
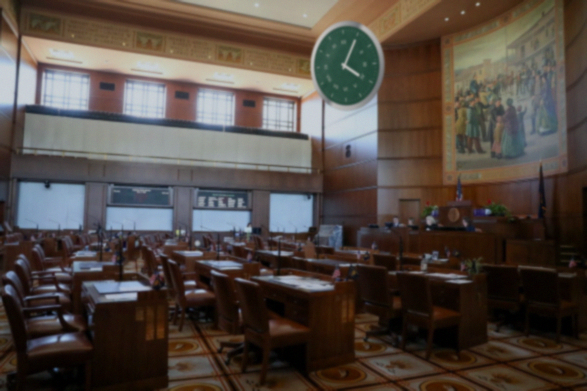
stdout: 4 h 05 min
